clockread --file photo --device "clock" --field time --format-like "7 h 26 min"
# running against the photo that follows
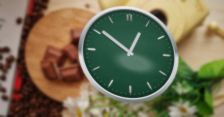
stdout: 12 h 51 min
